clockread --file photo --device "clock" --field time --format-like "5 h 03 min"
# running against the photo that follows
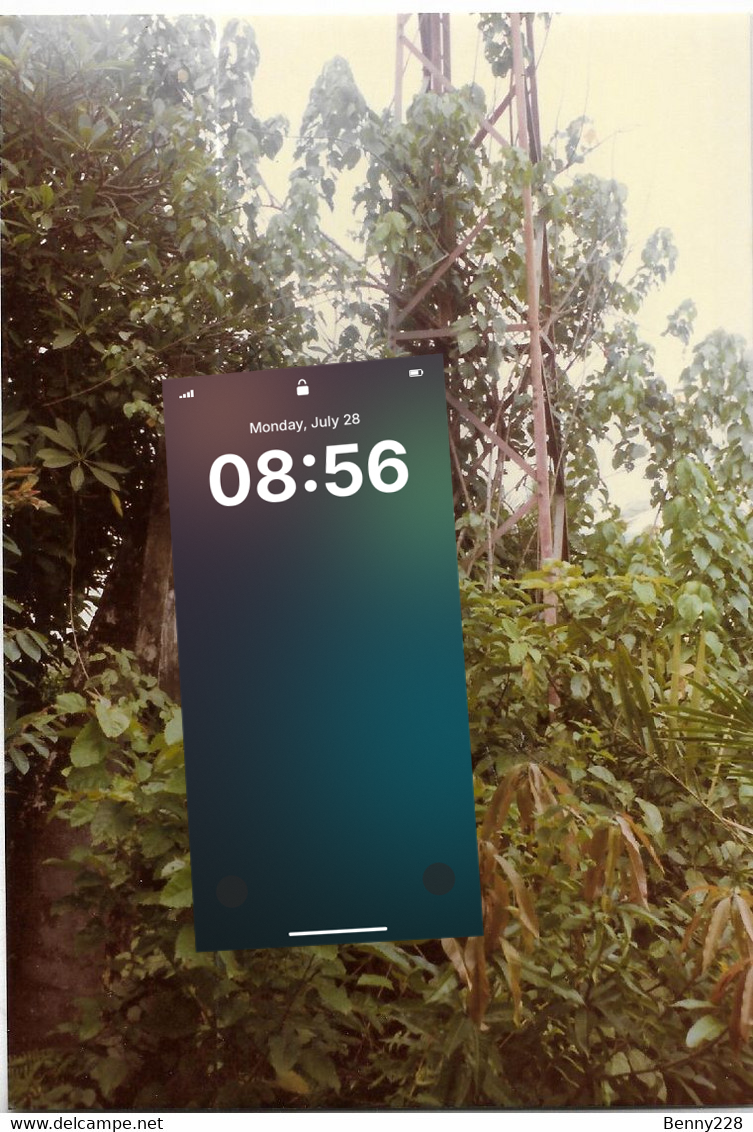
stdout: 8 h 56 min
